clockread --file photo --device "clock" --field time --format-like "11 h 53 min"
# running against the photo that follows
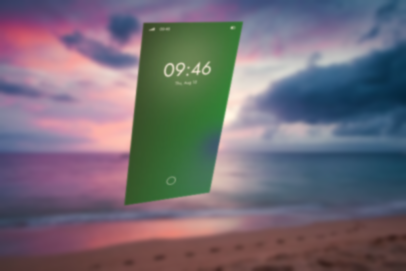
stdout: 9 h 46 min
